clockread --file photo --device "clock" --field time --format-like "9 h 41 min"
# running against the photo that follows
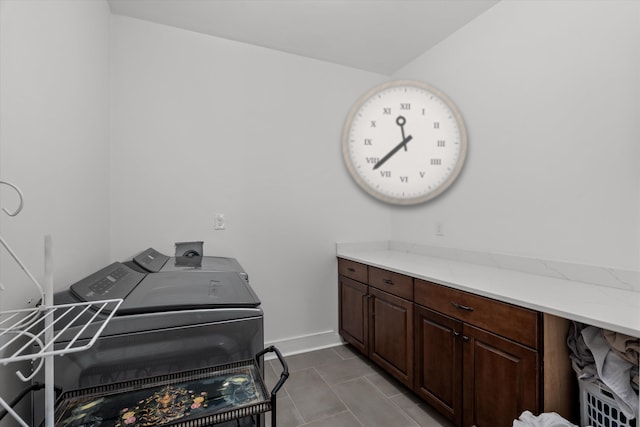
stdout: 11 h 38 min
